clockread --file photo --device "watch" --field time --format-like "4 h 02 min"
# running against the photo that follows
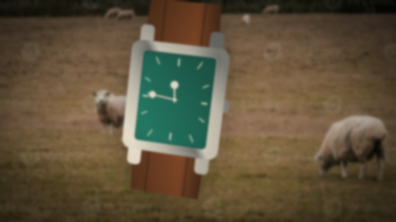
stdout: 11 h 46 min
